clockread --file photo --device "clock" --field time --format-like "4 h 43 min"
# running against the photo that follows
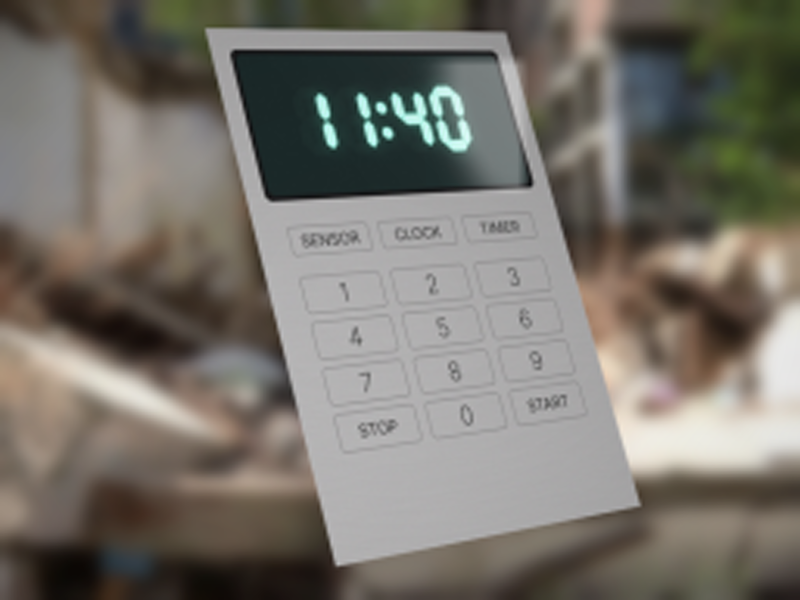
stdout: 11 h 40 min
